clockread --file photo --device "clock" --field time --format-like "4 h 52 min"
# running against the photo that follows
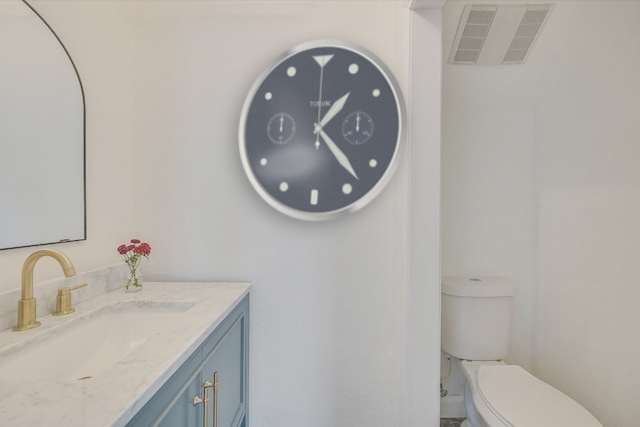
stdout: 1 h 23 min
